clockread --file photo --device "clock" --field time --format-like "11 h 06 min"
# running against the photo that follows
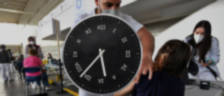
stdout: 5 h 37 min
